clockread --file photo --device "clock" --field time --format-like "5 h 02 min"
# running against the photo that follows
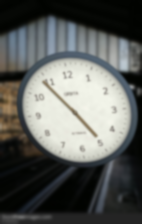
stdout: 4 h 54 min
